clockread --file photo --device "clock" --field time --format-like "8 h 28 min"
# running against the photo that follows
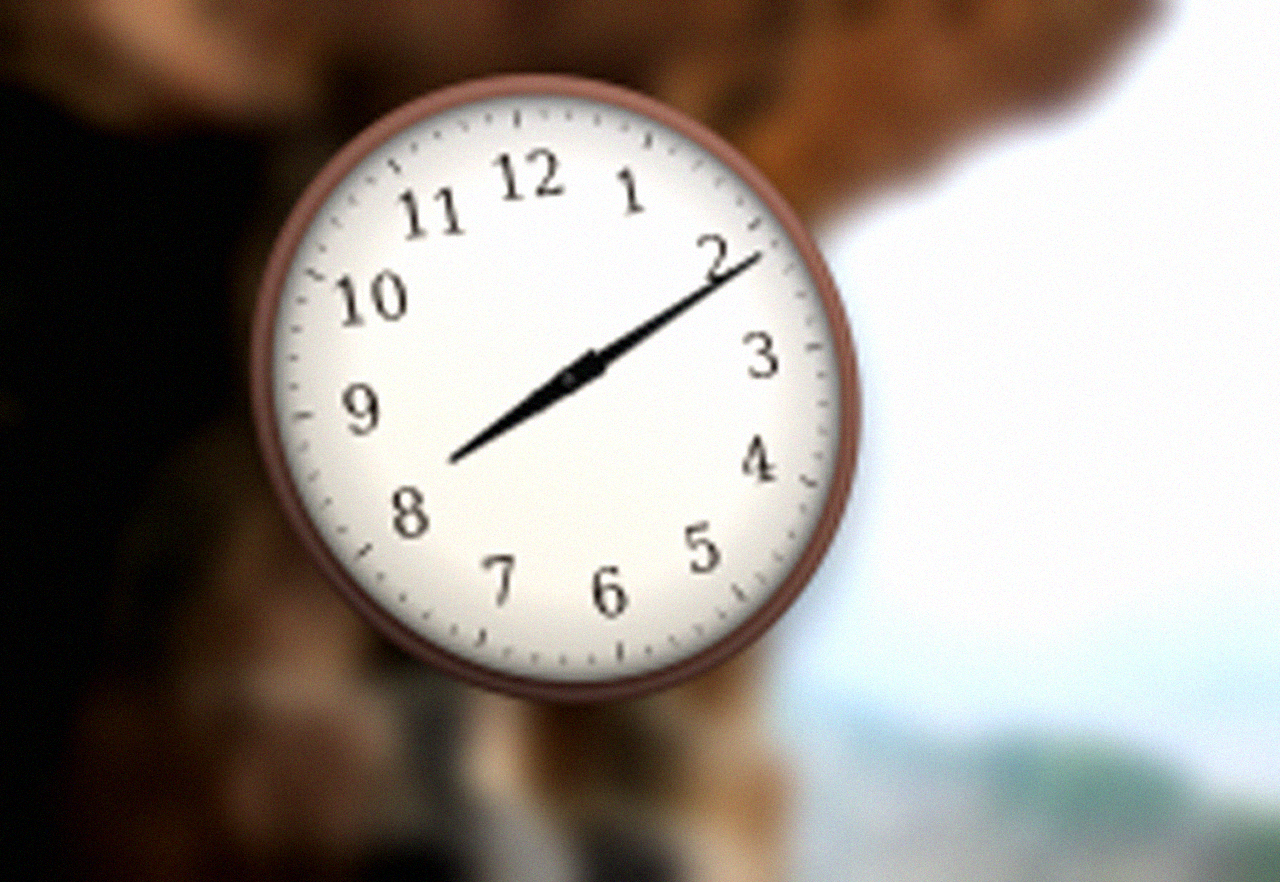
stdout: 8 h 11 min
